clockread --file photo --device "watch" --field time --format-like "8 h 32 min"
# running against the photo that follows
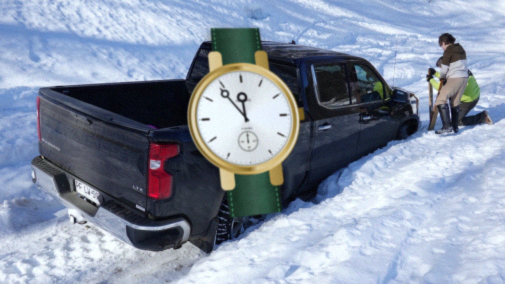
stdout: 11 h 54 min
